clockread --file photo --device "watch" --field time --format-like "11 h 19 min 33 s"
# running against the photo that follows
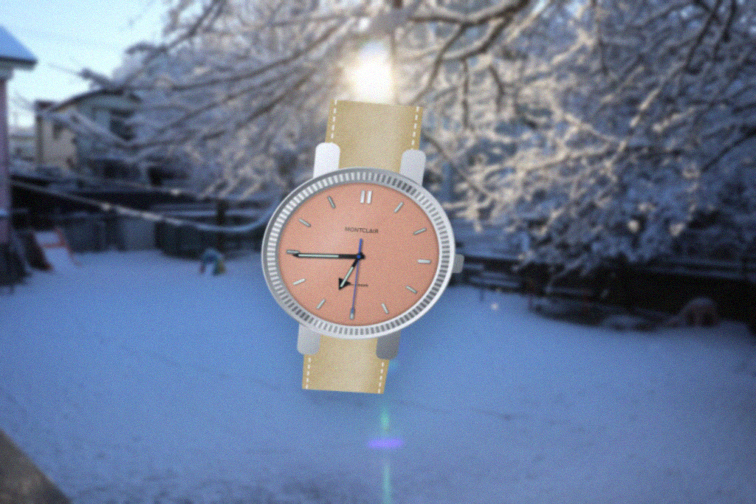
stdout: 6 h 44 min 30 s
